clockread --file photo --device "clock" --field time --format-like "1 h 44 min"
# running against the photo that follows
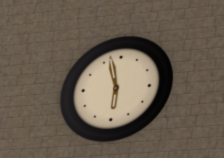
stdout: 5 h 57 min
